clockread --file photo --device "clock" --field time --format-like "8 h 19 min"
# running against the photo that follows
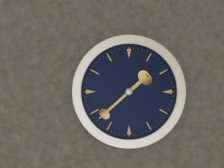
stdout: 1 h 38 min
